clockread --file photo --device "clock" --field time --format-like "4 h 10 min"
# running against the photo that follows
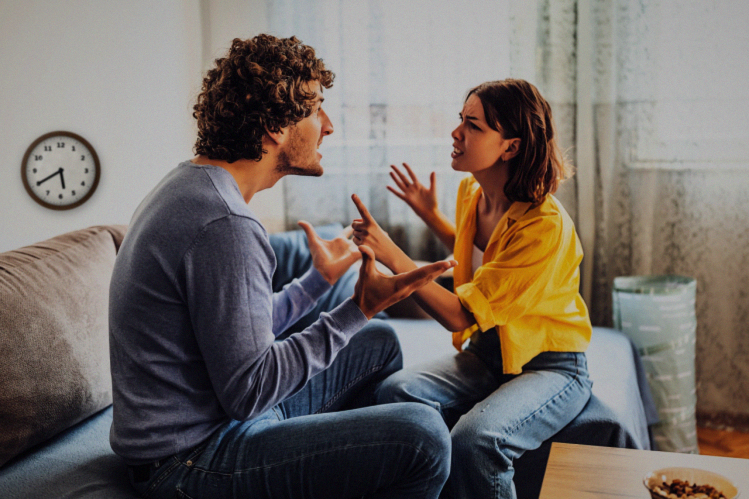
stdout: 5 h 40 min
